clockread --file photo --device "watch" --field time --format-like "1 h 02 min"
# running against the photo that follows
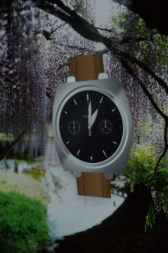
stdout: 1 h 01 min
